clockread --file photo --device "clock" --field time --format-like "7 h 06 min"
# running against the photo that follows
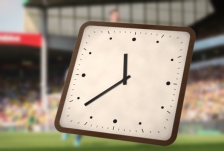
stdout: 11 h 38 min
